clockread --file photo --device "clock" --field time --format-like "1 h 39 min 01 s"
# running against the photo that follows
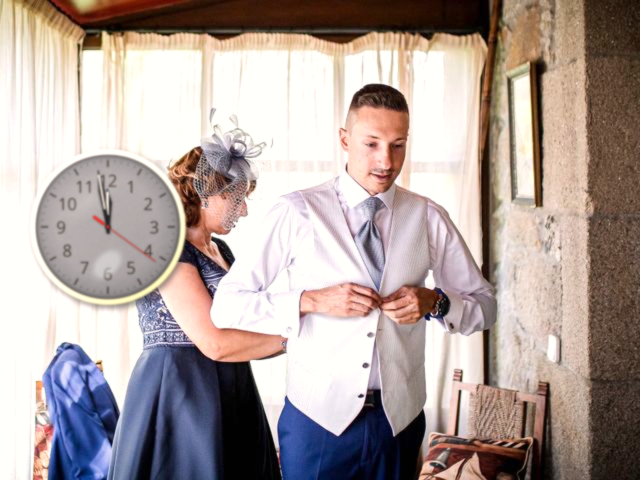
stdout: 11 h 58 min 21 s
